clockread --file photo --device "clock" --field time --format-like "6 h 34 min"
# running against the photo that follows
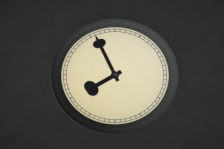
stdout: 7 h 56 min
